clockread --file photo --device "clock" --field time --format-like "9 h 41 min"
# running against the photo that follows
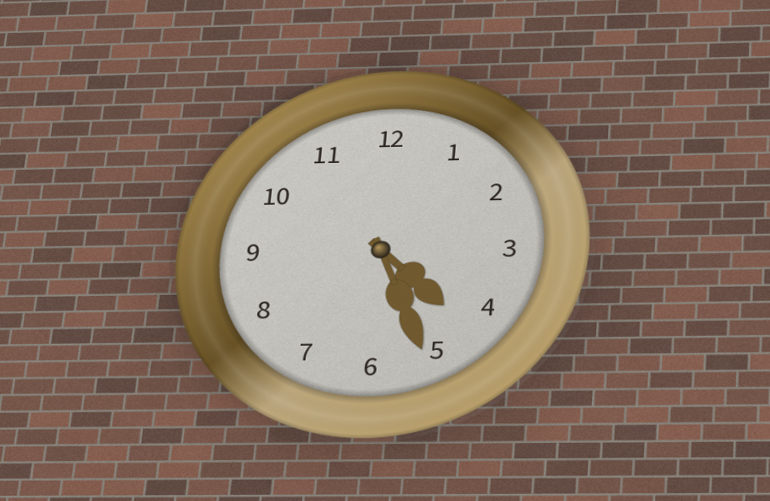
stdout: 4 h 26 min
